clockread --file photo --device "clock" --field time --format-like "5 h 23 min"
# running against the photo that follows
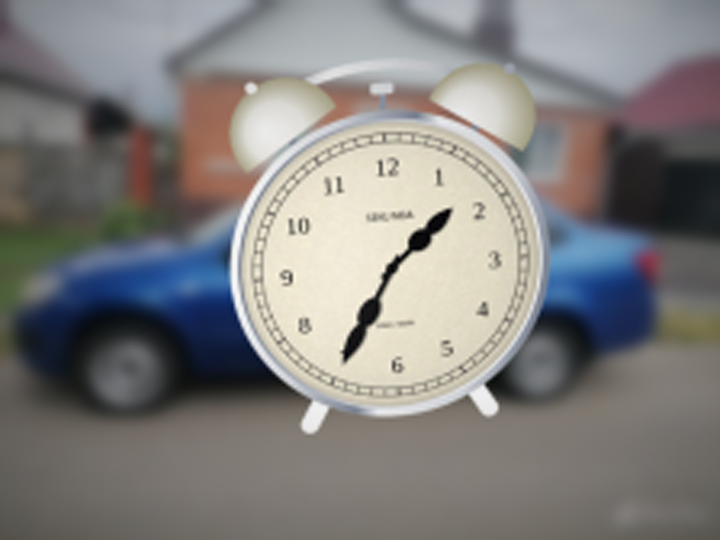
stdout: 1 h 35 min
